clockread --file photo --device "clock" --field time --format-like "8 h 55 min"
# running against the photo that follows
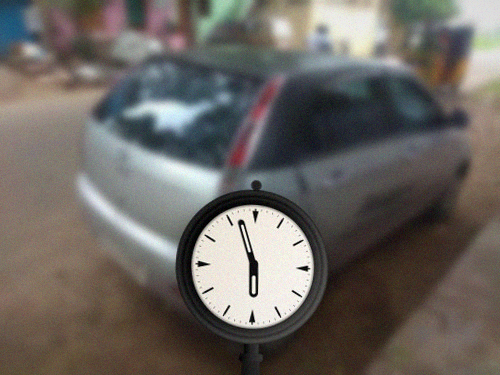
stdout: 5 h 57 min
